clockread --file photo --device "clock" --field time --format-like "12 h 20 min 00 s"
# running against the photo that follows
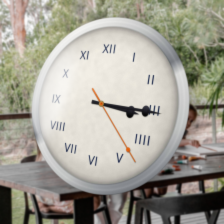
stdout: 3 h 15 min 23 s
